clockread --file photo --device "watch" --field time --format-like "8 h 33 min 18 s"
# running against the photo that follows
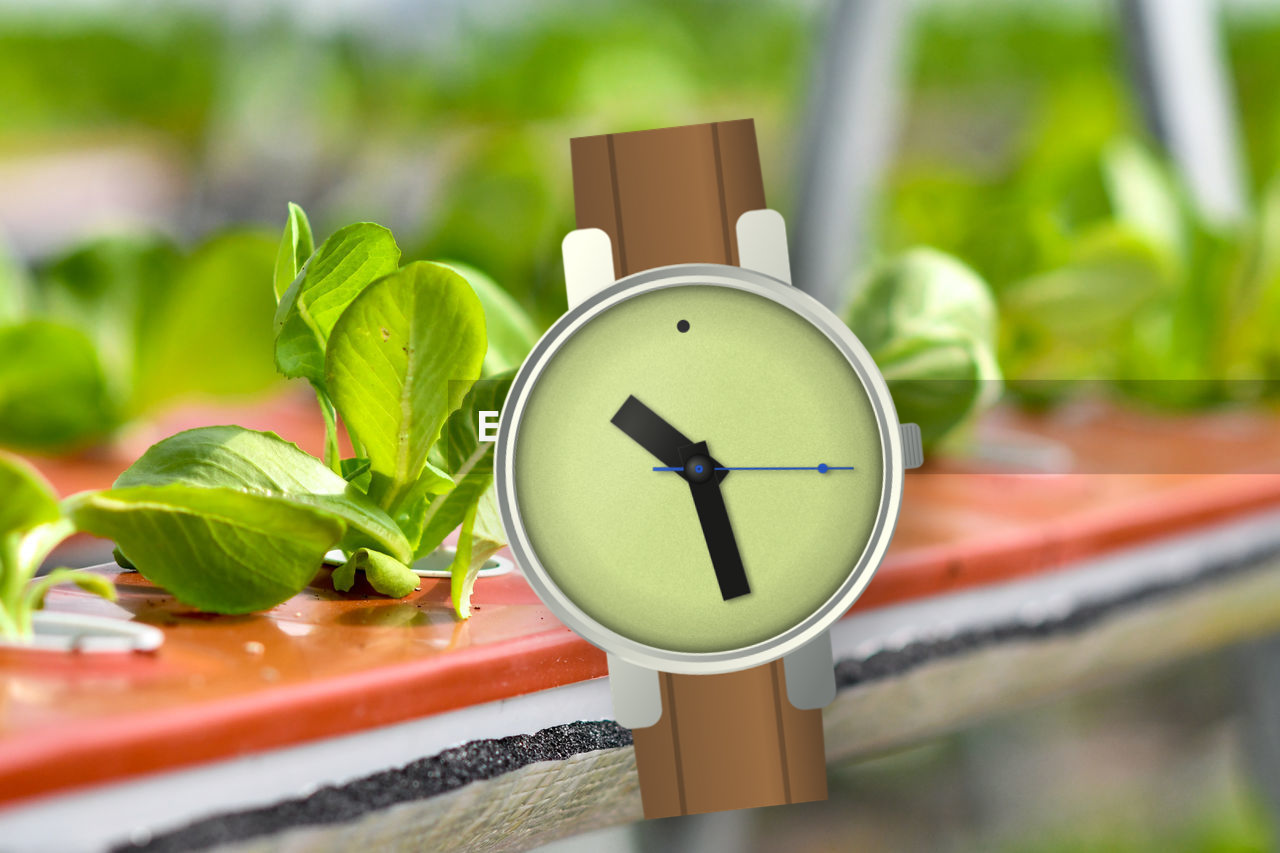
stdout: 10 h 28 min 16 s
